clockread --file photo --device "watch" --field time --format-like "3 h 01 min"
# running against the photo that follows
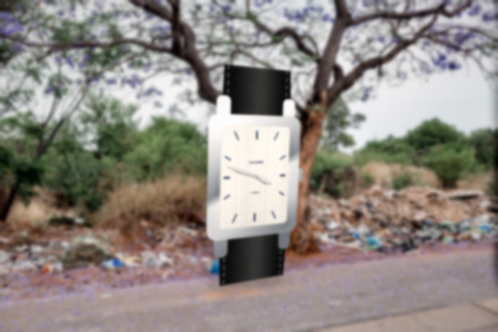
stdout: 3 h 48 min
